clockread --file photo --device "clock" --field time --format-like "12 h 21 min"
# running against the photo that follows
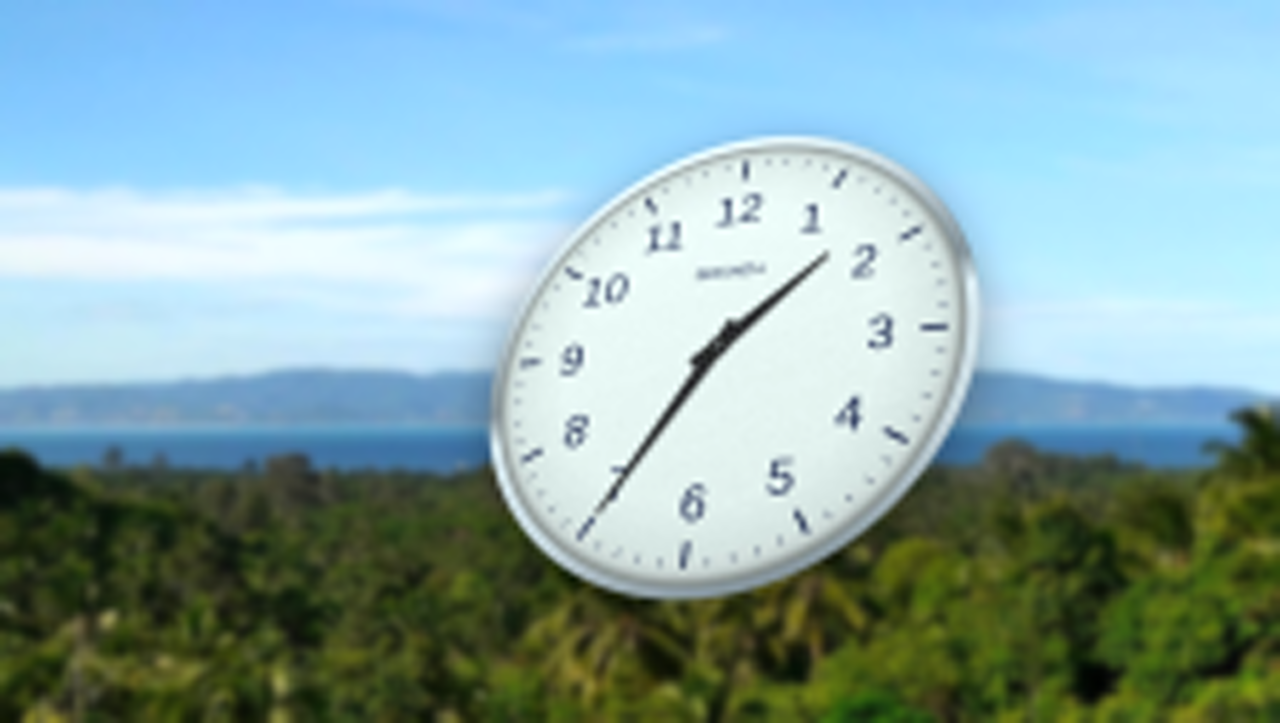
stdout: 1 h 35 min
